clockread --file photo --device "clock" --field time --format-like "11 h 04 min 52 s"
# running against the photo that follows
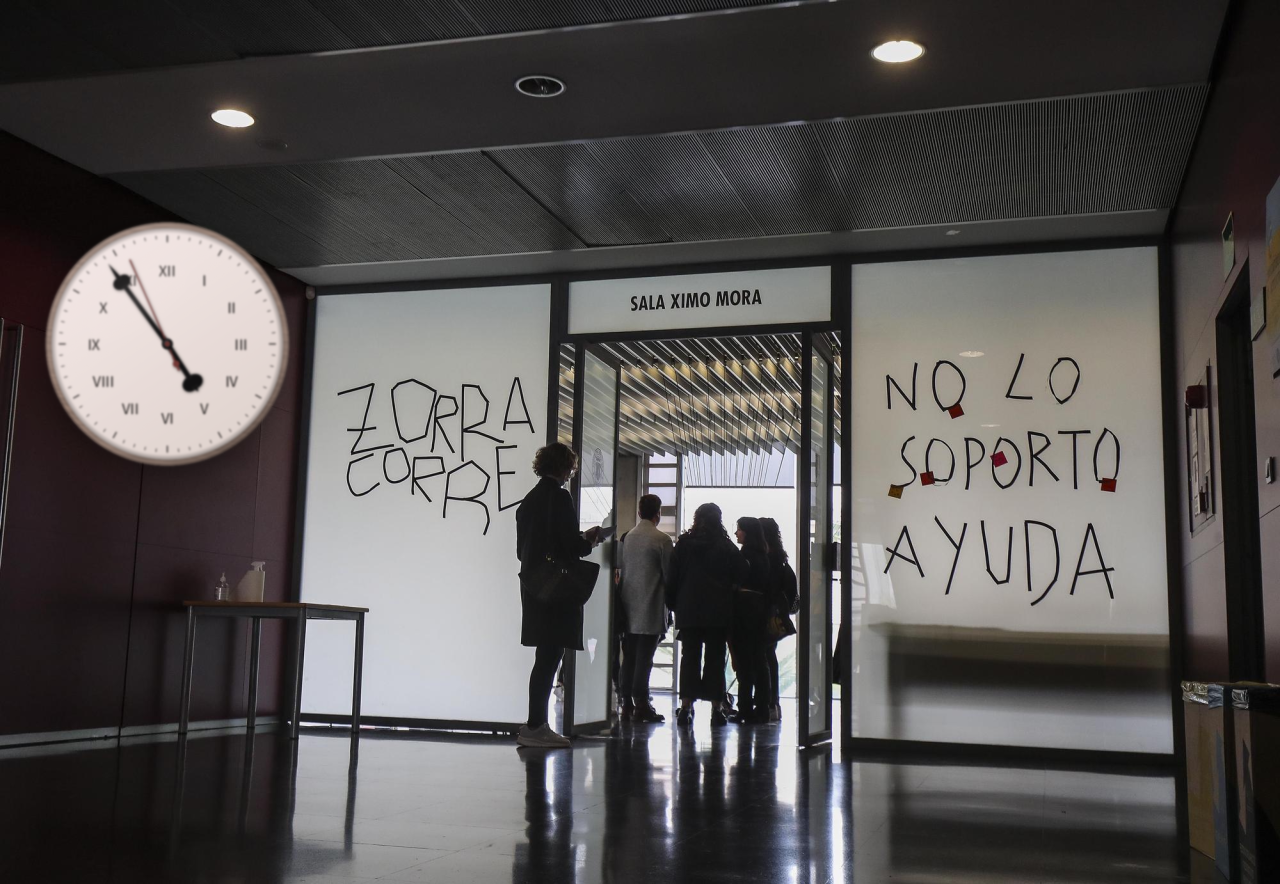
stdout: 4 h 53 min 56 s
